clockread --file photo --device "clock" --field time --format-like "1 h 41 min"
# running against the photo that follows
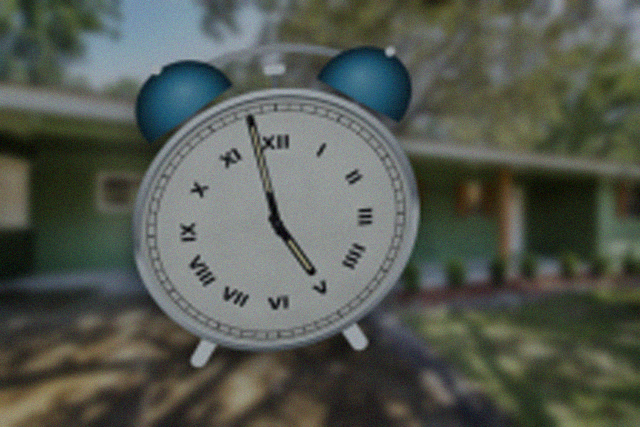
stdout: 4 h 58 min
